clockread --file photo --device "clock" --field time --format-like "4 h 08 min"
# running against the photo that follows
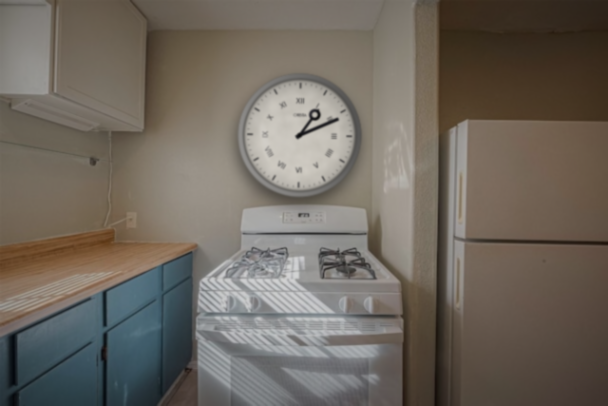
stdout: 1 h 11 min
